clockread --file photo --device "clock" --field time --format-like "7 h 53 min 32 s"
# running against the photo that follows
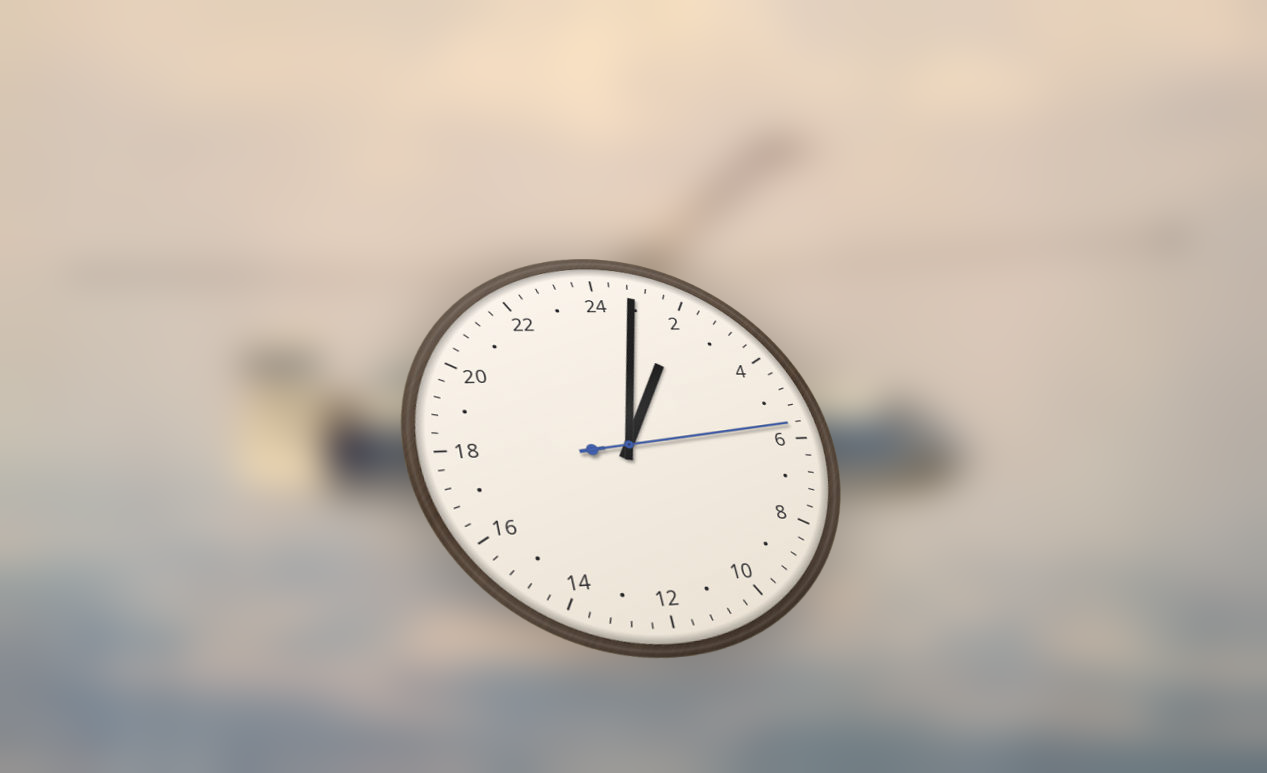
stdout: 2 h 02 min 14 s
